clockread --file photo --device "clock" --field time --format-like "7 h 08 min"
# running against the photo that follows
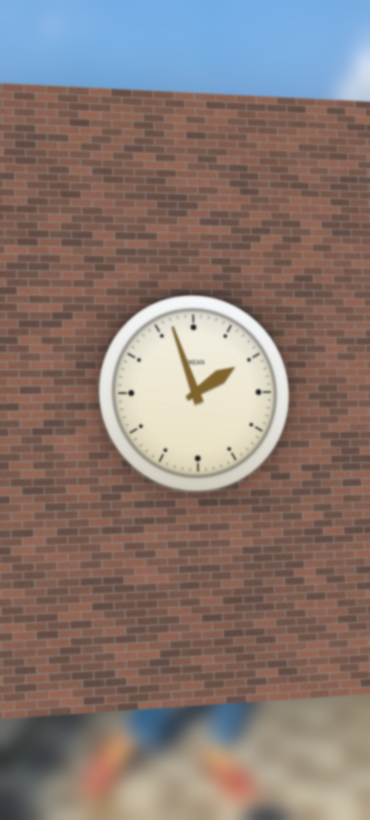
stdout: 1 h 57 min
